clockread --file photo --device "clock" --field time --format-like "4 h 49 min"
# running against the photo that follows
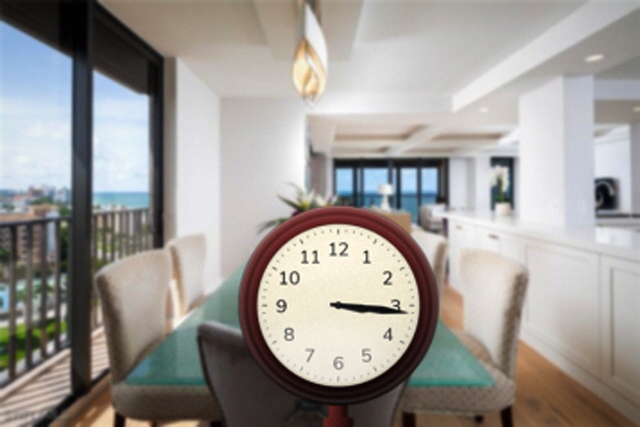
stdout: 3 h 16 min
